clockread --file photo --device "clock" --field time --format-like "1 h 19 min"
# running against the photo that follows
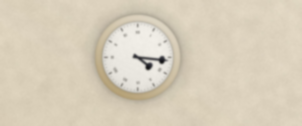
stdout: 4 h 16 min
